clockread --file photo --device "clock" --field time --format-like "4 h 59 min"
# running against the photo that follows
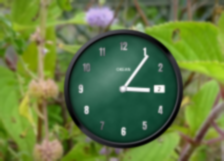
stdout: 3 h 06 min
